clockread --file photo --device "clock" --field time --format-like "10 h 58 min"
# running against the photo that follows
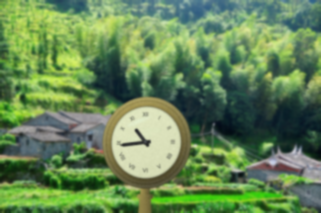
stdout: 10 h 44 min
